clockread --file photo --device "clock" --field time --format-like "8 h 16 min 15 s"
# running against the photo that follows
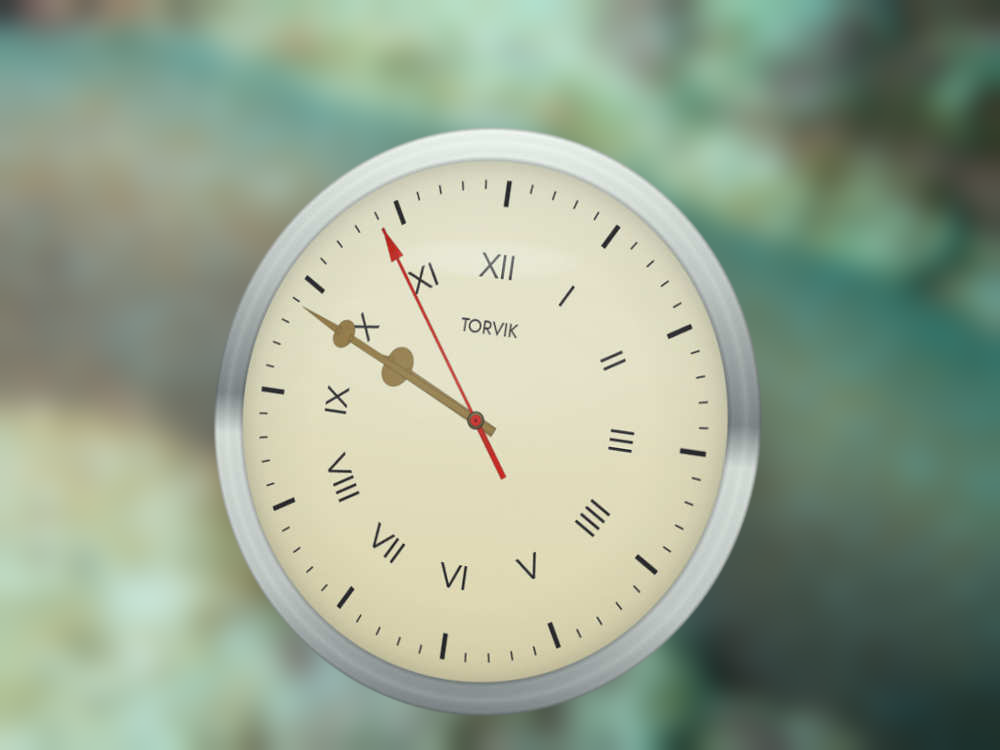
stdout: 9 h 48 min 54 s
